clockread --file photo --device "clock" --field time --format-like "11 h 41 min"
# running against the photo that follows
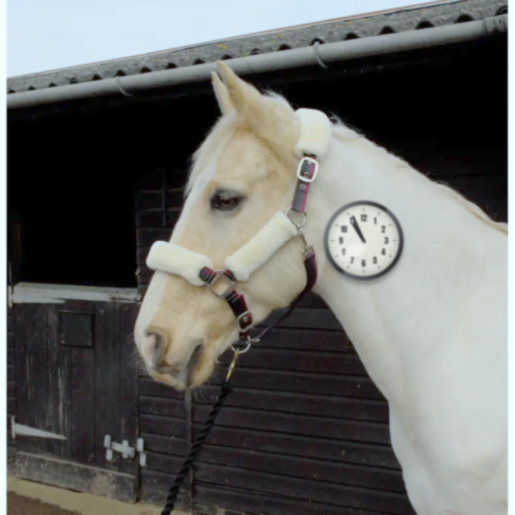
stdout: 10 h 56 min
